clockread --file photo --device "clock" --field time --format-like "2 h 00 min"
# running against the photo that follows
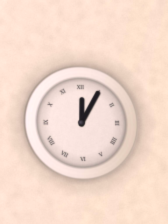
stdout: 12 h 05 min
